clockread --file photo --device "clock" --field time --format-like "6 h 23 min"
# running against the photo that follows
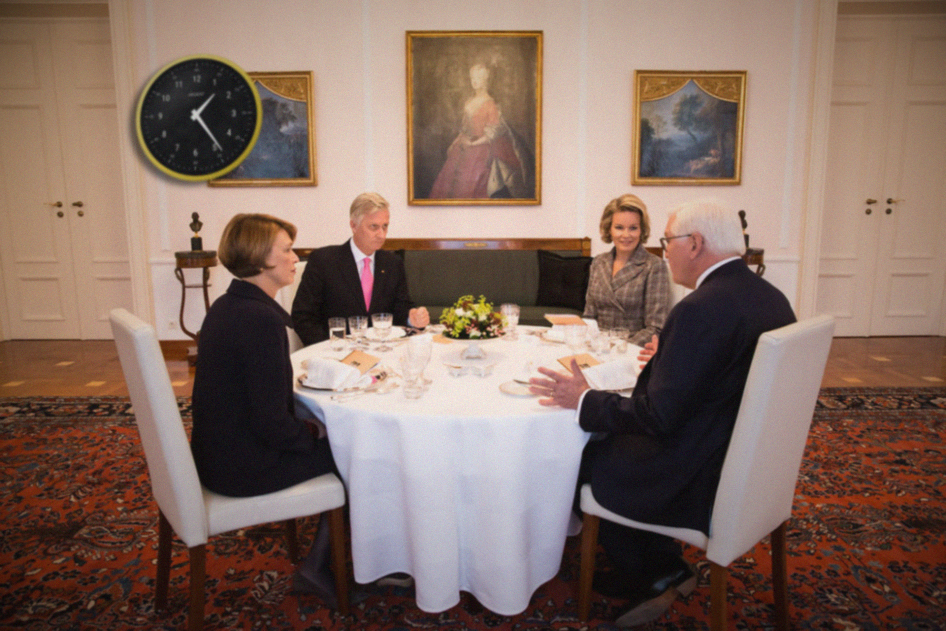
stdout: 1 h 24 min
